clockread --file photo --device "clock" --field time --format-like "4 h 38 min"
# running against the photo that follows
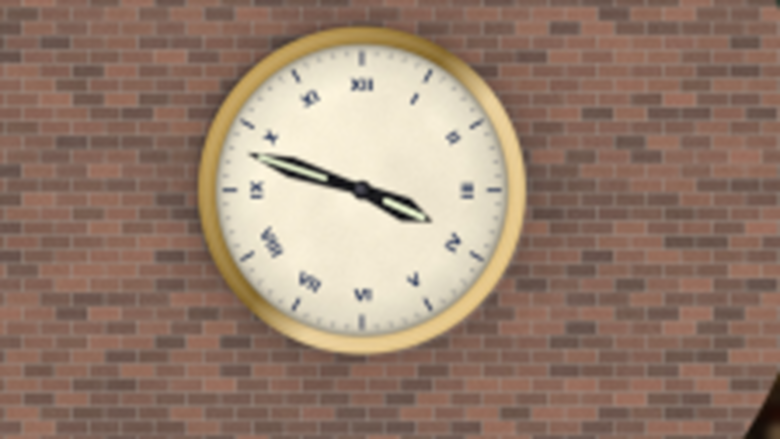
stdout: 3 h 48 min
